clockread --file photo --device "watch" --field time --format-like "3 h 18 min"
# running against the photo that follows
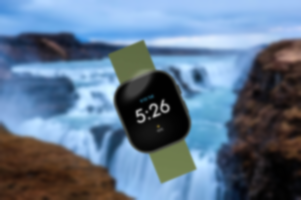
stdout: 5 h 26 min
